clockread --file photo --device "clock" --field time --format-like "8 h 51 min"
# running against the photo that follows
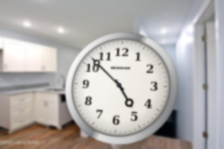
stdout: 4 h 52 min
